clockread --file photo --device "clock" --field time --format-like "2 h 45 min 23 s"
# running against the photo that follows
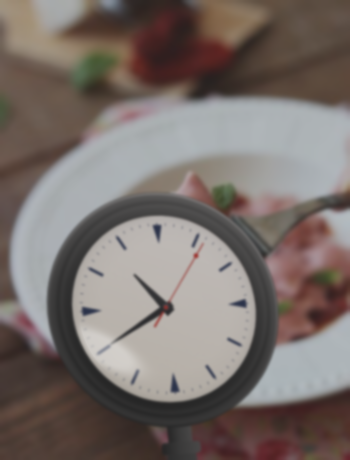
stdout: 10 h 40 min 06 s
